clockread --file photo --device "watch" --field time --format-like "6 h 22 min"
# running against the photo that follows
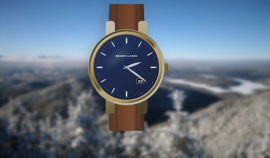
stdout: 2 h 21 min
